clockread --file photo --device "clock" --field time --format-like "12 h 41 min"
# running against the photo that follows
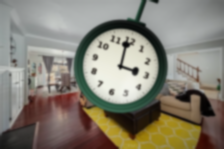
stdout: 2 h 59 min
